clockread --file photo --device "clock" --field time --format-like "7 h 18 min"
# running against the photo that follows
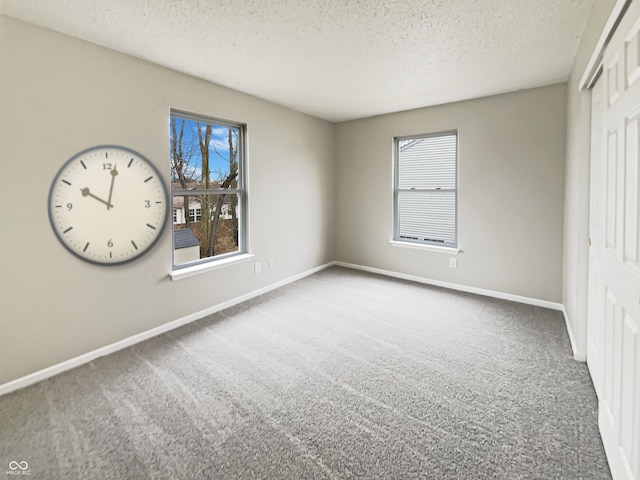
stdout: 10 h 02 min
